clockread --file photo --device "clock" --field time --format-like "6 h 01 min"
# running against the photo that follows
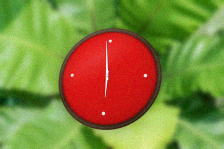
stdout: 5 h 59 min
